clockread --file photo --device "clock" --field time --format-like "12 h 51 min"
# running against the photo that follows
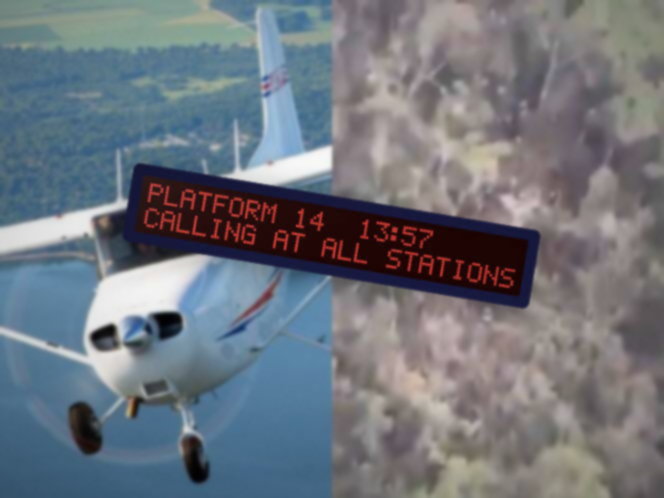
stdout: 13 h 57 min
